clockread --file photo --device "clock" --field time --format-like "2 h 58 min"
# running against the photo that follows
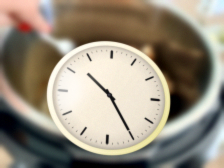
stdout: 10 h 25 min
